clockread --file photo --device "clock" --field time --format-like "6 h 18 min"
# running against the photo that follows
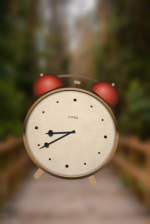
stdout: 8 h 39 min
